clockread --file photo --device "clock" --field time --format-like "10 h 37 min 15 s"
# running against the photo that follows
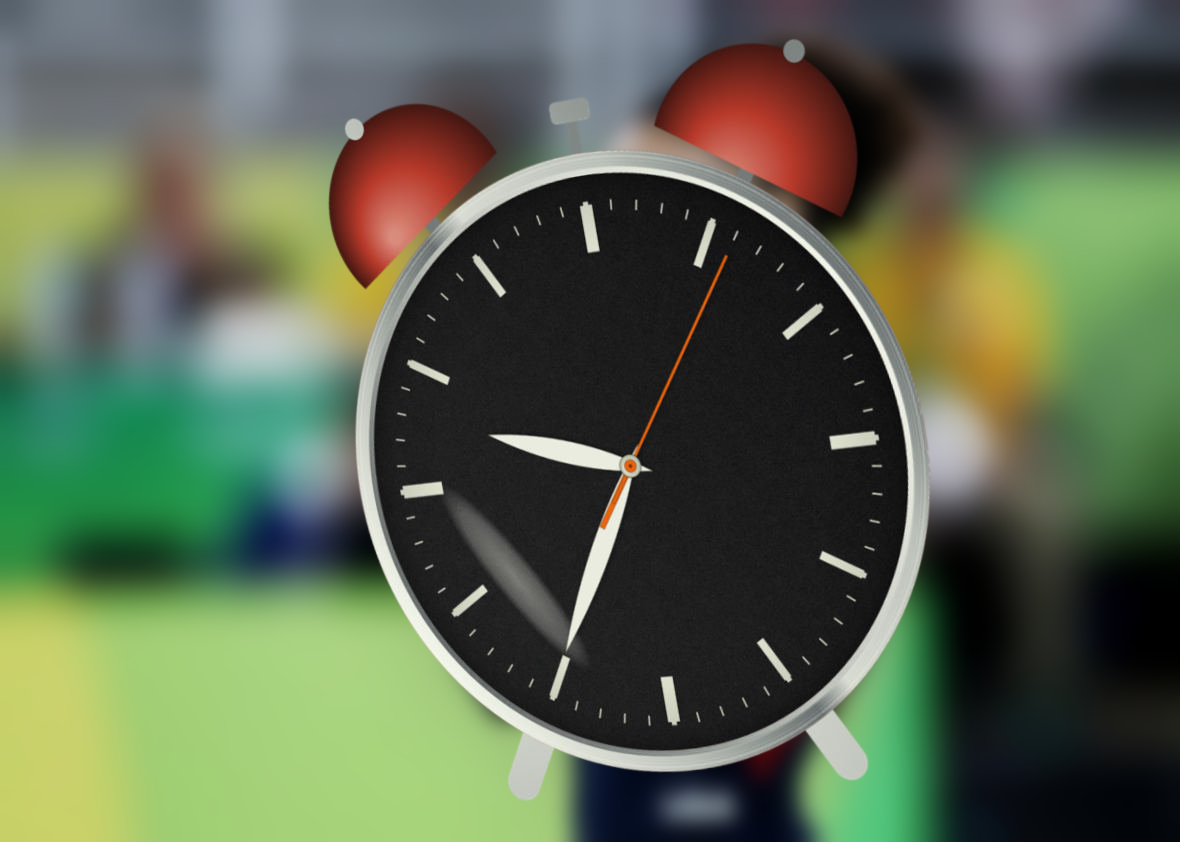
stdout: 9 h 35 min 06 s
